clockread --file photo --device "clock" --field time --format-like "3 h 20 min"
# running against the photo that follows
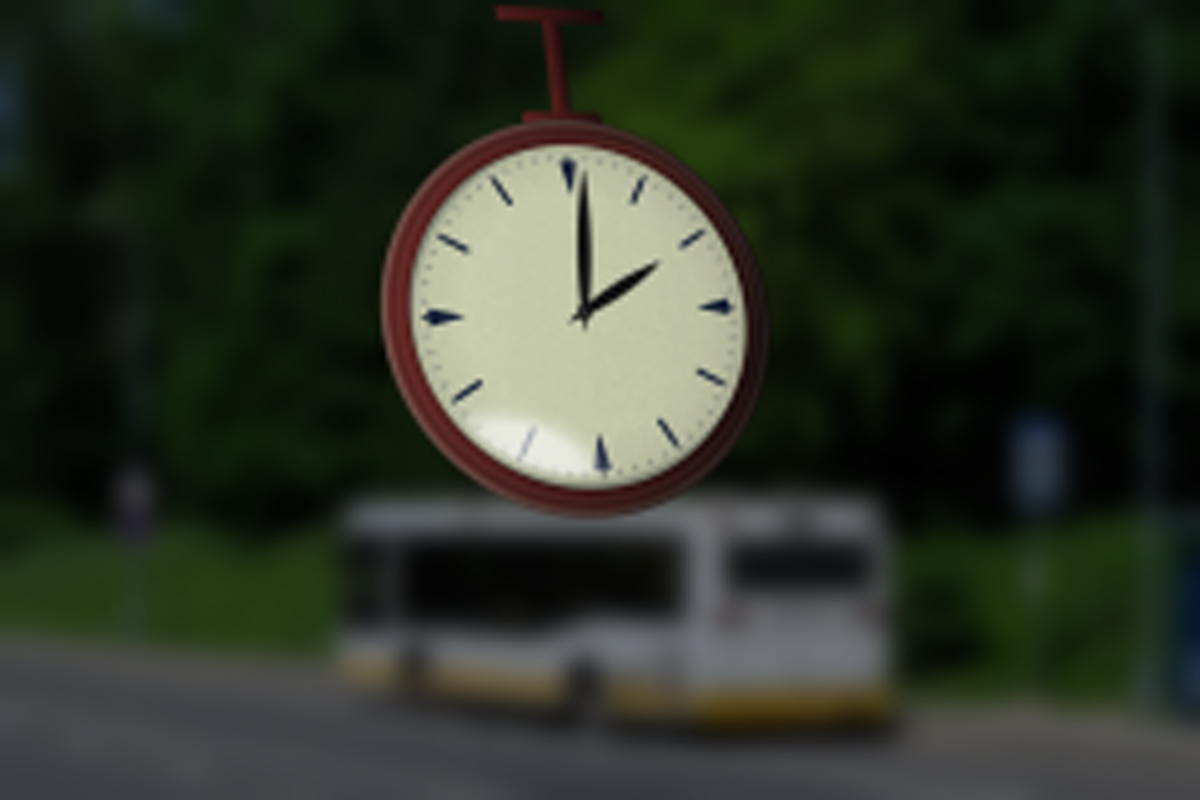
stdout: 2 h 01 min
